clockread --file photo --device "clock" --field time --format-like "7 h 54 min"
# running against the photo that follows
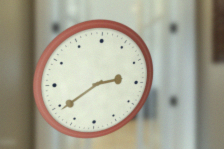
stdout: 2 h 39 min
